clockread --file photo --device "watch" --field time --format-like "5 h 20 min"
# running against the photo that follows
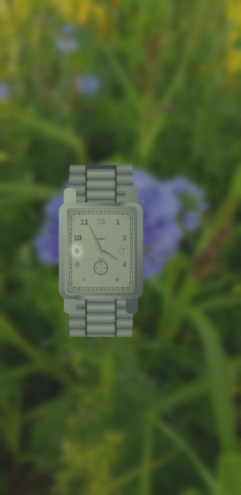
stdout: 3 h 56 min
